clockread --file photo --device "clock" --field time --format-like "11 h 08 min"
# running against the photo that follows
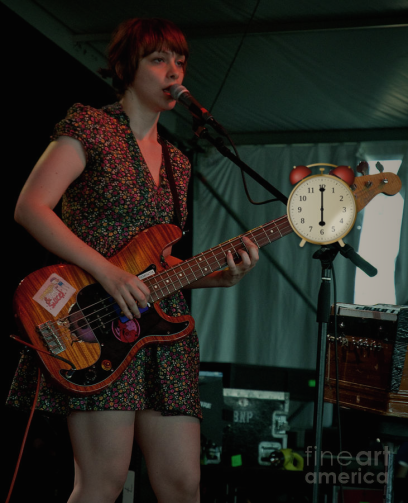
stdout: 6 h 00 min
